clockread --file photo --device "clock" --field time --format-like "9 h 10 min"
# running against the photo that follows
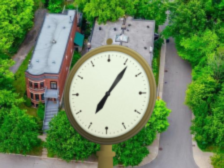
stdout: 7 h 06 min
